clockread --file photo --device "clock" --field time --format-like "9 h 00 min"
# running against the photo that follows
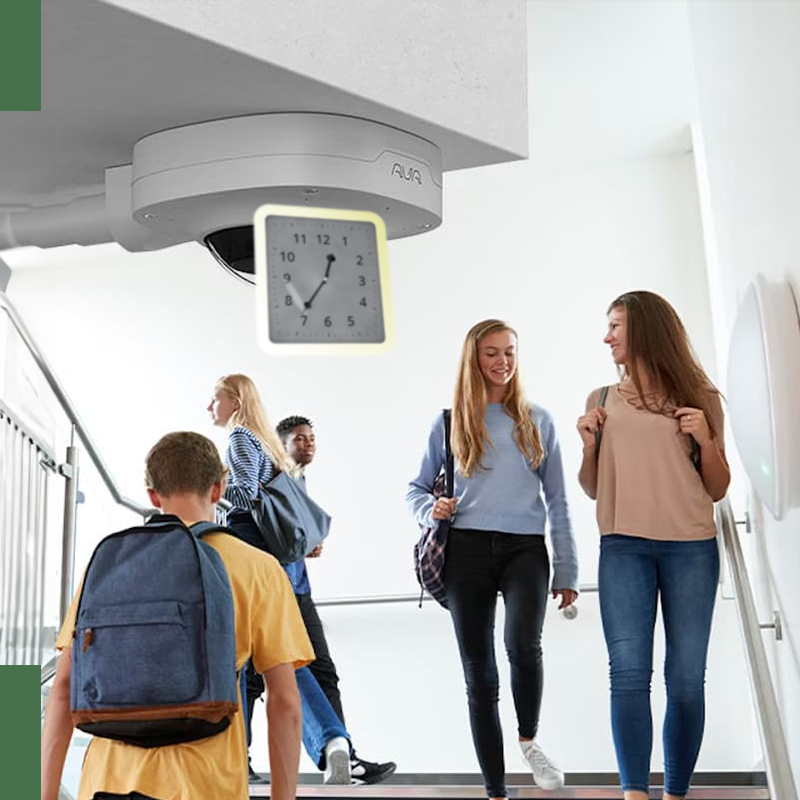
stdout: 12 h 36 min
